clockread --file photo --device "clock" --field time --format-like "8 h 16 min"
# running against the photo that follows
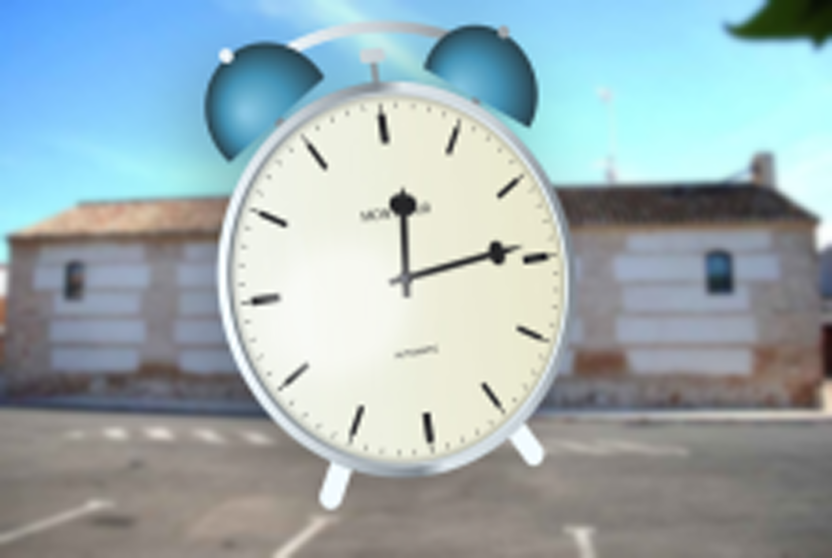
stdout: 12 h 14 min
